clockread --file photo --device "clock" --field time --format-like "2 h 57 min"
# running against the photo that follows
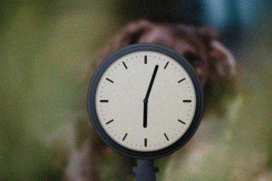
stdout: 6 h 03 min
